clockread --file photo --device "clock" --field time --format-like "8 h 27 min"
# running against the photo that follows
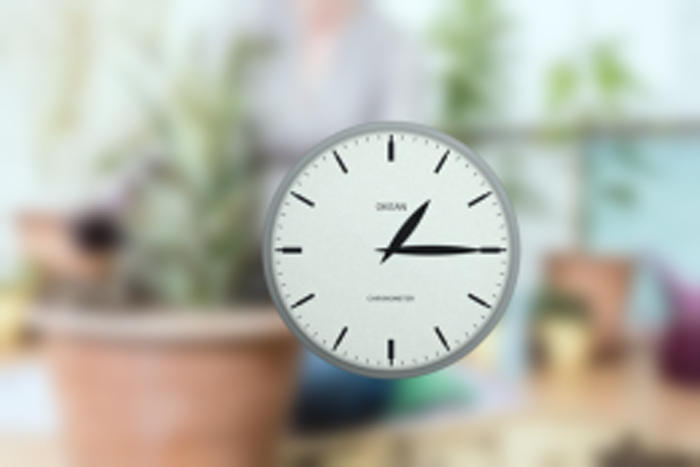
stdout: 1 h 15 min
